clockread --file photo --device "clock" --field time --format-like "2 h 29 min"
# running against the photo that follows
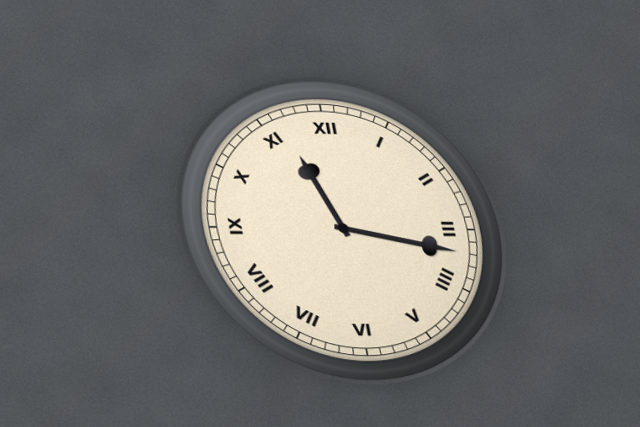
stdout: 11 h 17 min
